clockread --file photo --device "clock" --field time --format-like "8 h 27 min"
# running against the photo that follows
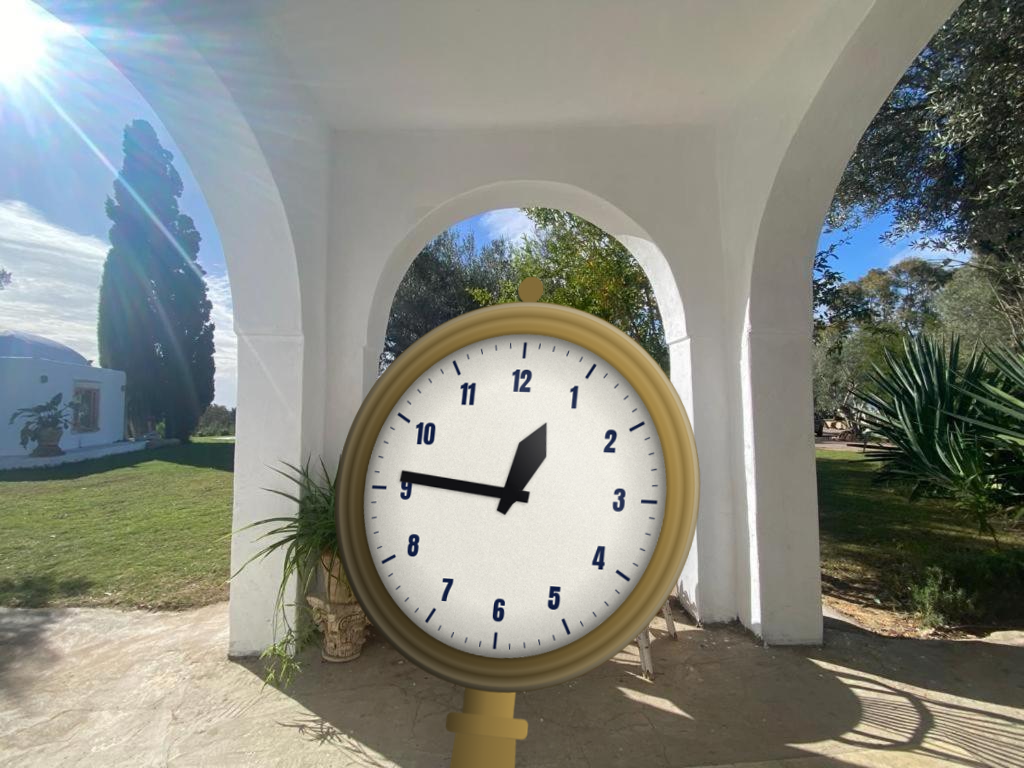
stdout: 12 h 46 min
